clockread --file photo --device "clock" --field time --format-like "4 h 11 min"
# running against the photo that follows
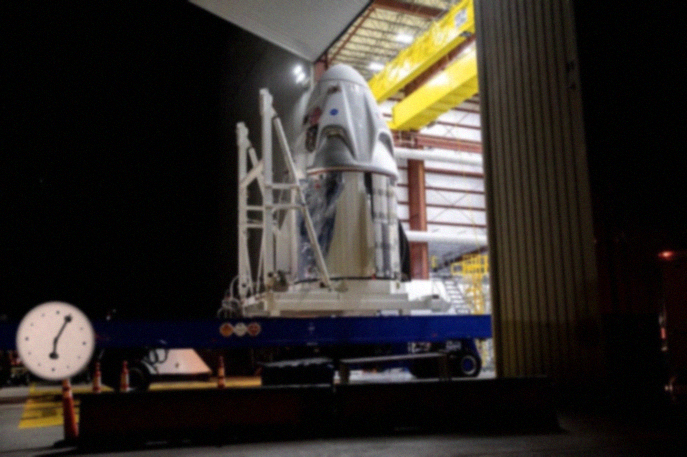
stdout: 6 h 04 min
